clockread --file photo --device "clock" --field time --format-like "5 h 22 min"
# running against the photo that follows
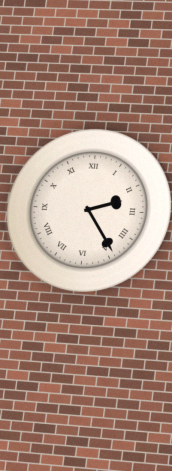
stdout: 2 h 24 min
